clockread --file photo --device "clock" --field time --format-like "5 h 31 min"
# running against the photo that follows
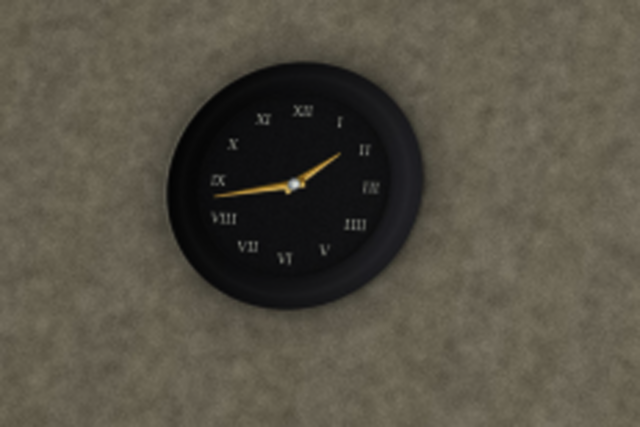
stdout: 1 h 43 min
